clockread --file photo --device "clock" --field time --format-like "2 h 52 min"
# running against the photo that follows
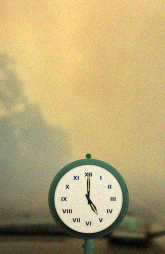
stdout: 5 h 00 min
